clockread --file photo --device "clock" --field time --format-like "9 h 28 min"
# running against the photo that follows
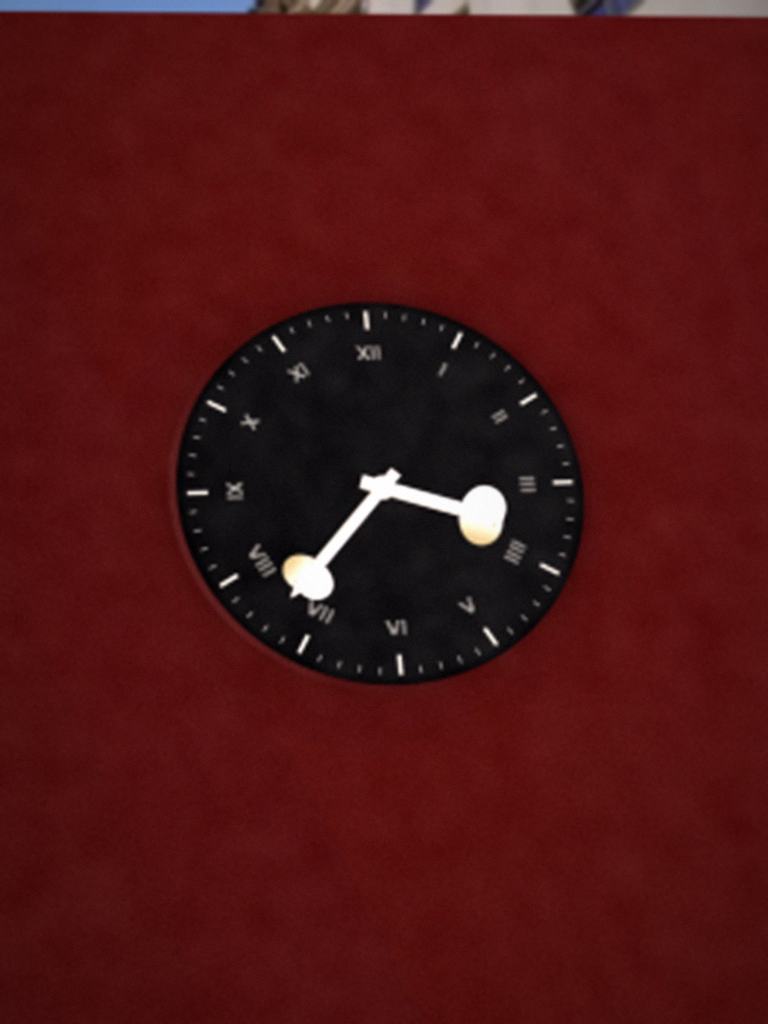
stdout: 3 h 37 min
